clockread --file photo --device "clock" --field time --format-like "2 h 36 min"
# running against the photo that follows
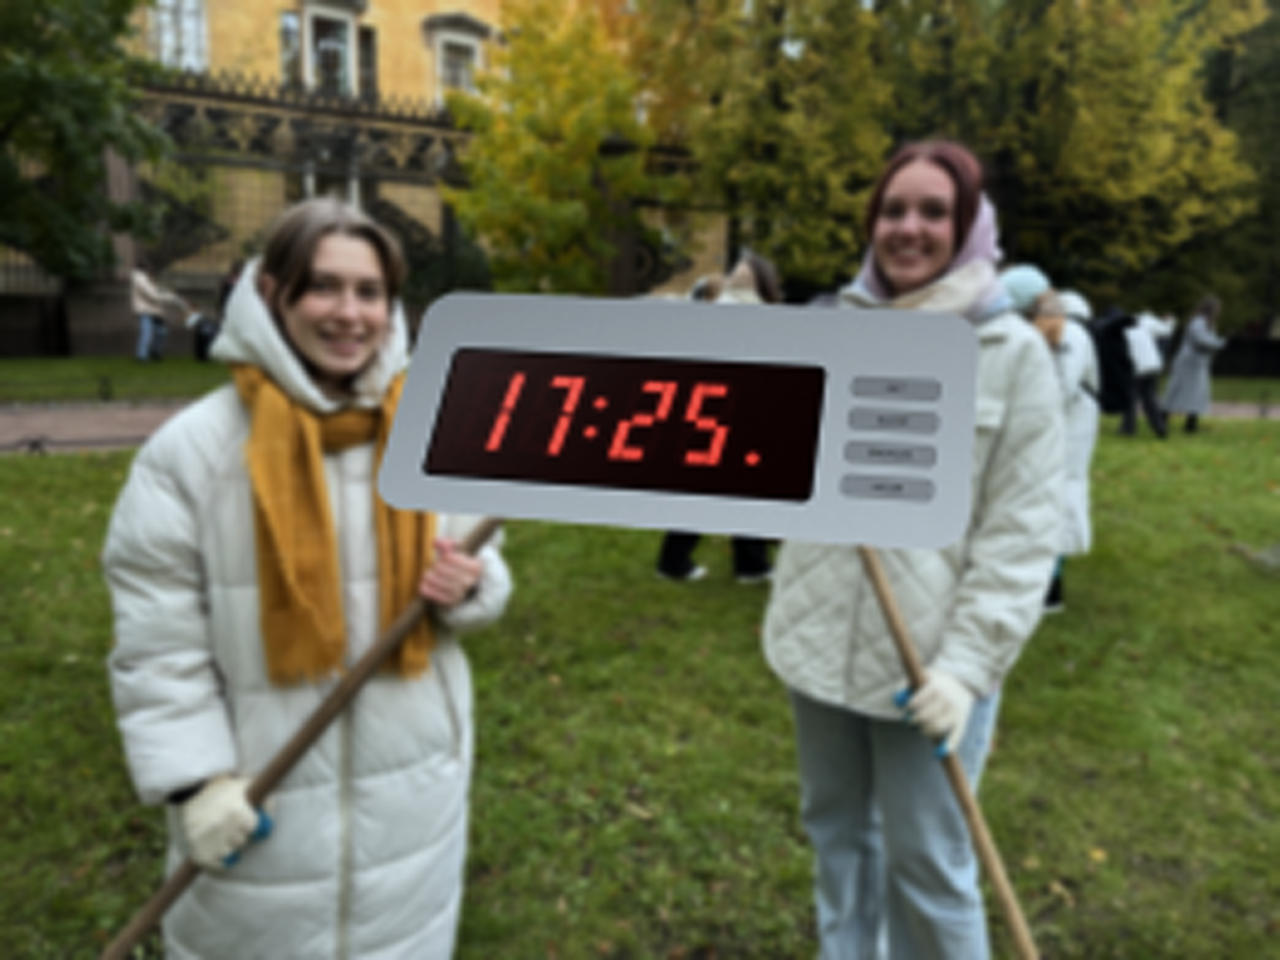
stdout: 17 h 25 min
